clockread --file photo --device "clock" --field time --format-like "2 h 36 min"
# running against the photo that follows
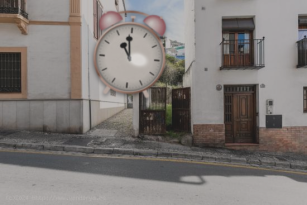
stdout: 10 h 59 min
